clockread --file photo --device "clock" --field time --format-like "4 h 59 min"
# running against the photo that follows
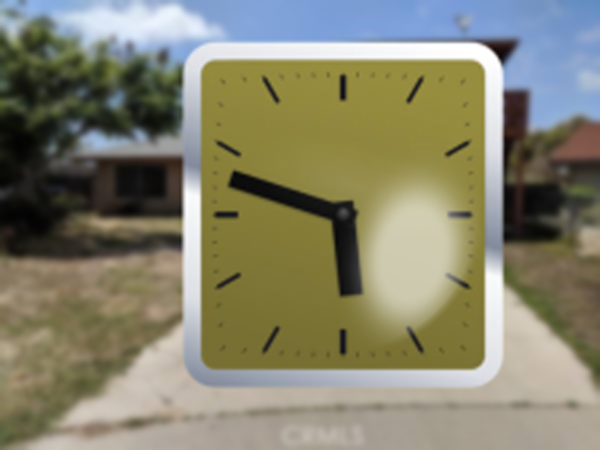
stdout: 5 h 48 min
